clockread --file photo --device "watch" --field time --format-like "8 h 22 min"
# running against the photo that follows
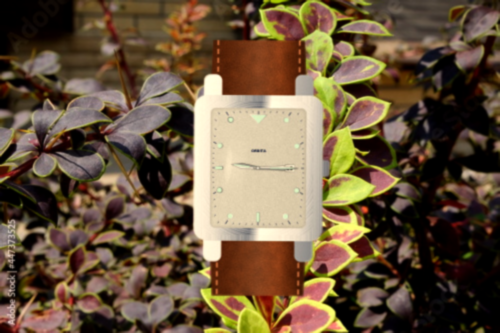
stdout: 9 h 15 min
